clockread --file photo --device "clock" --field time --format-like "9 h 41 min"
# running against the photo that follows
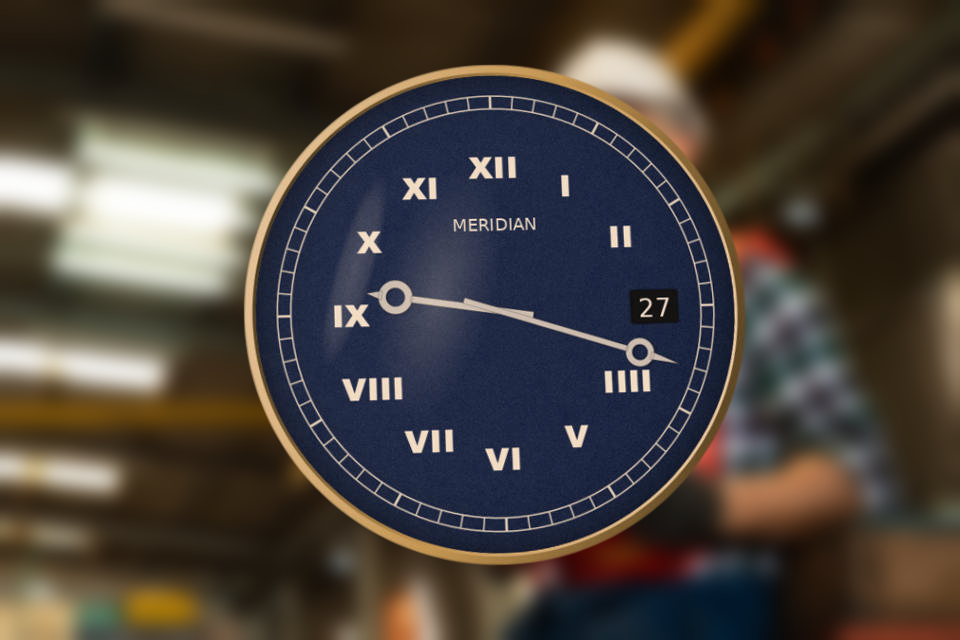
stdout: 9 h 18 min
